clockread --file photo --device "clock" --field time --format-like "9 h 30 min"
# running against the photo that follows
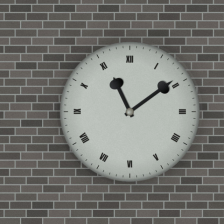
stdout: 11 h 09 min
